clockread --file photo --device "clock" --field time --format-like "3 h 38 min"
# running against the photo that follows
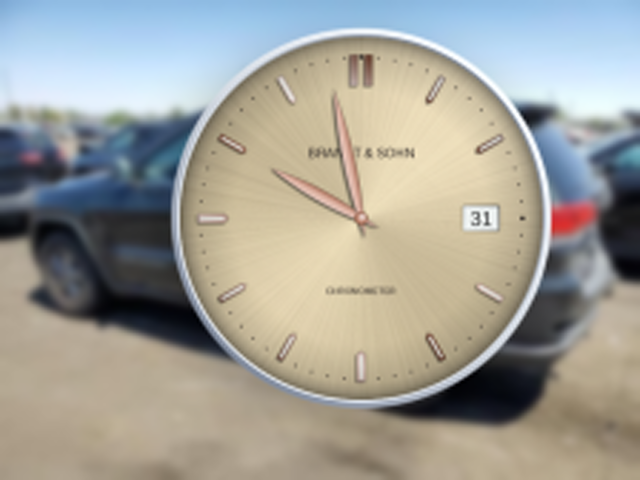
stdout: 9 h 58 min
